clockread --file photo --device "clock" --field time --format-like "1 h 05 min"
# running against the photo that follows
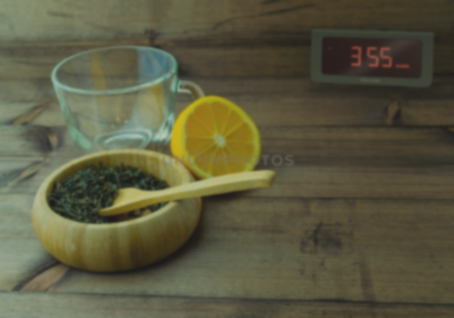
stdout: 3 h 55 min
